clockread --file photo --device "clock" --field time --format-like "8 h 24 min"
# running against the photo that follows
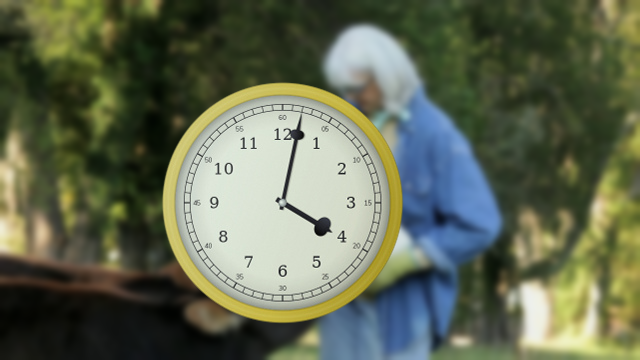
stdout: 4 h 02 min
